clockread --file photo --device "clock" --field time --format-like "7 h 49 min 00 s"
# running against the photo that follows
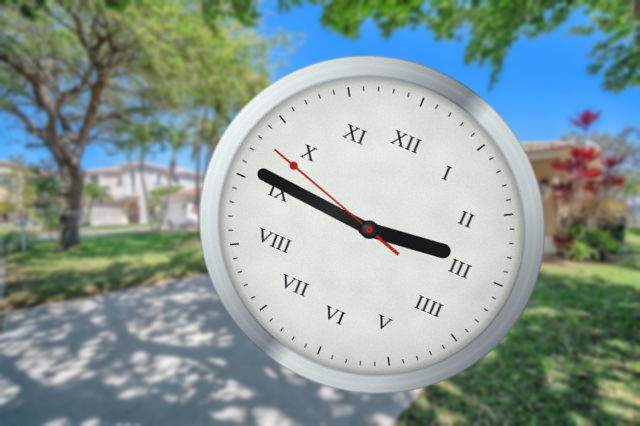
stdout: 2 h 45 min 48 s
